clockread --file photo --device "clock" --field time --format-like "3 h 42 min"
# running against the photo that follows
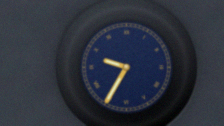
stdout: 9 h 35 min
